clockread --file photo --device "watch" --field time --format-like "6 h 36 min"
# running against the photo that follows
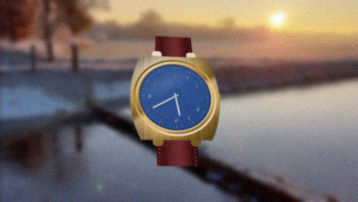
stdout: 5 h 40 min
